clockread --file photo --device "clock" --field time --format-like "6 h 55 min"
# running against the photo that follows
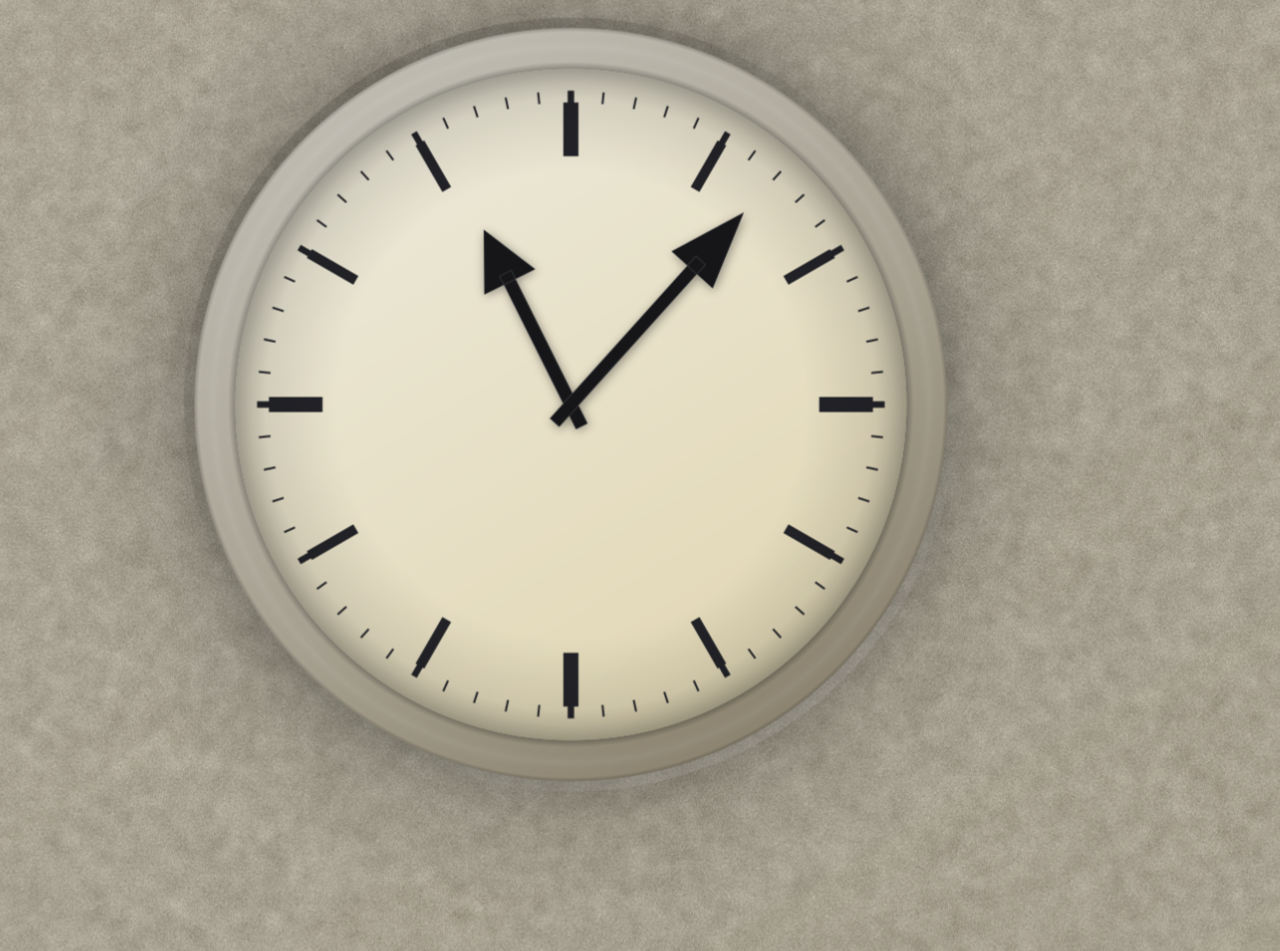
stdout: 11 h 07 min
